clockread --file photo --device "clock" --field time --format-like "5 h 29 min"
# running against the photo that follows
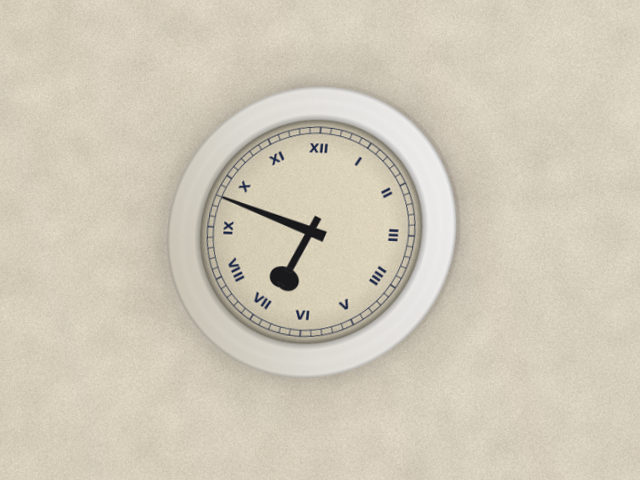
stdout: 6 h 48 min
